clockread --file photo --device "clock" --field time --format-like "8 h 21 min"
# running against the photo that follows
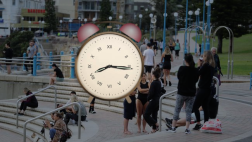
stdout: 8 h 16 min
